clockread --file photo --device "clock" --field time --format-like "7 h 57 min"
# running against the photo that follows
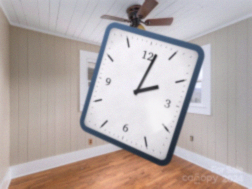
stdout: 2 h 02 min
